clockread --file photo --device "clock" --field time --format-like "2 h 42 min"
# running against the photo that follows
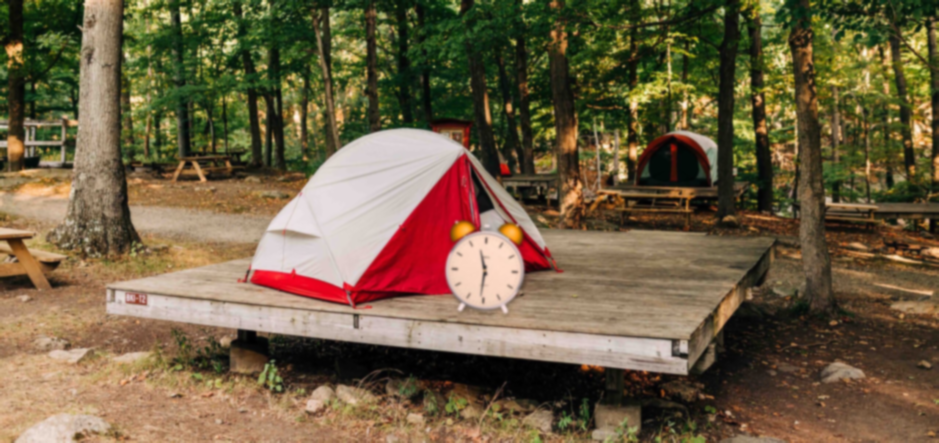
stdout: 11 h 31 min
